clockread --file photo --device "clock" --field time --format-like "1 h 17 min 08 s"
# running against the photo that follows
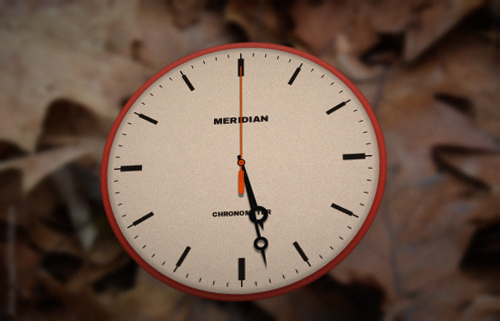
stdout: 5 h 28 min 00 s
